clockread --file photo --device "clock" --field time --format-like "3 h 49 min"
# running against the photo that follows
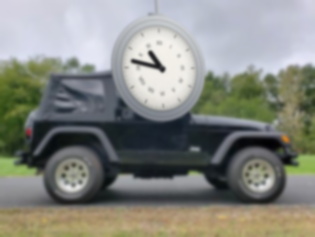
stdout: 10 h 47 min
